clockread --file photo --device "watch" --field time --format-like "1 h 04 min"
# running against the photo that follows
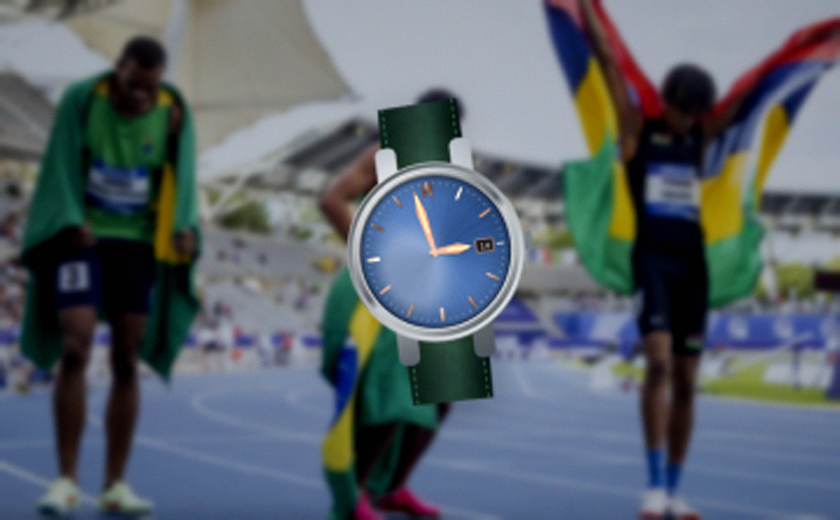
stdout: 2 h 58 min
